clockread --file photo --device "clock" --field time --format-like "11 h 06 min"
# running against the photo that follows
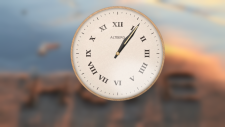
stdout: 1 h 06 min
